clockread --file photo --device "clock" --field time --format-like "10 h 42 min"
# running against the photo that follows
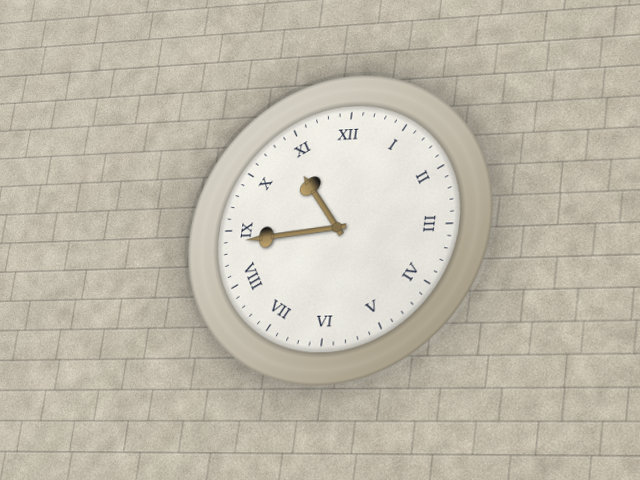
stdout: 10 h 44 min
